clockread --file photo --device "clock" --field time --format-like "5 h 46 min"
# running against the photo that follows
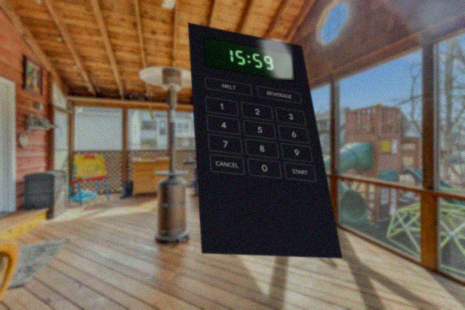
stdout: 15 h 59 min
